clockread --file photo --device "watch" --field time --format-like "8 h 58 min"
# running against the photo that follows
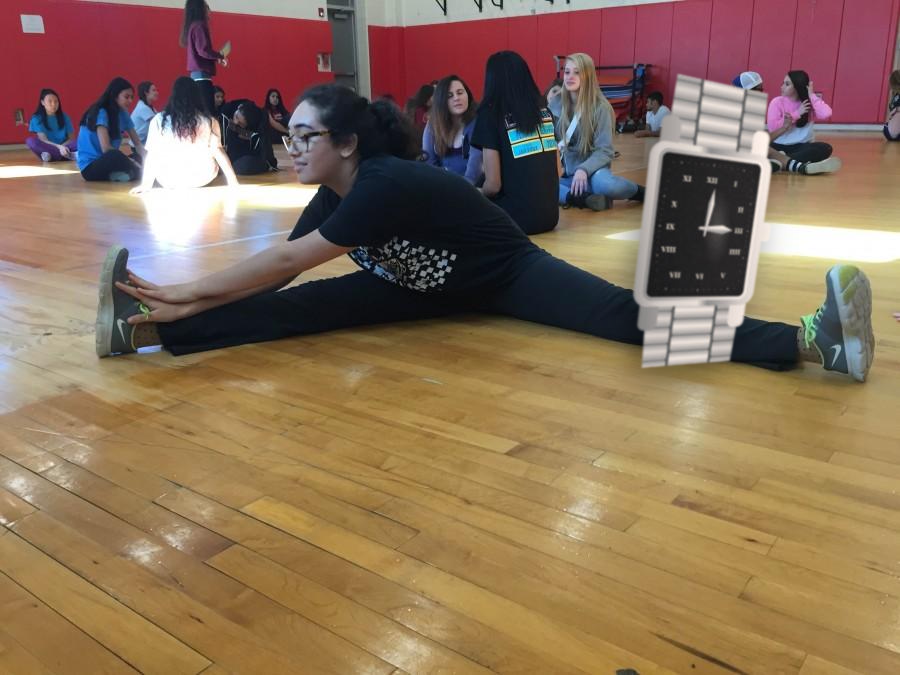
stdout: 3 h 01 min
